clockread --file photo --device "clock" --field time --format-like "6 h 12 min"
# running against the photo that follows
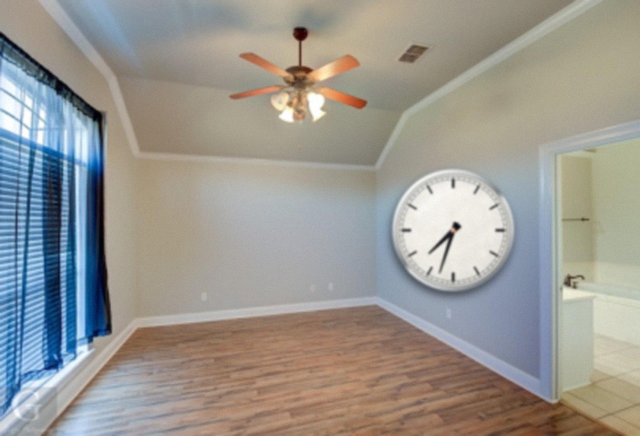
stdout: 7 h 33 min
